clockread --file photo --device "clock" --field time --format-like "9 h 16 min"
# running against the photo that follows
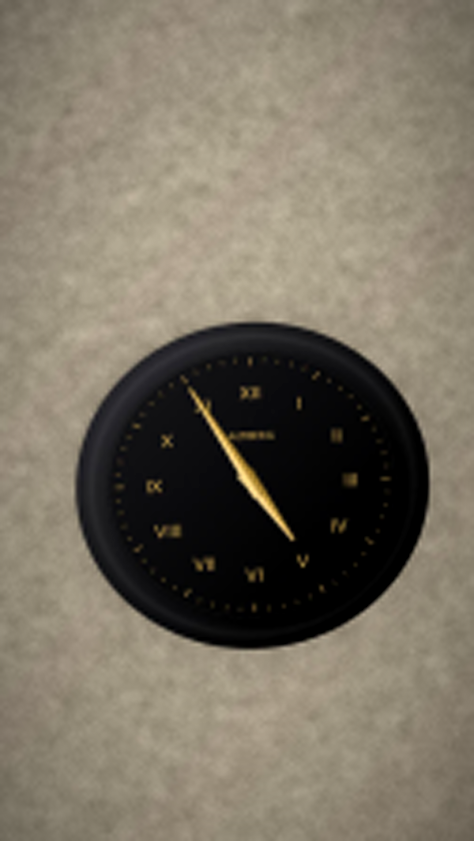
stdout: 4 h 55 min
